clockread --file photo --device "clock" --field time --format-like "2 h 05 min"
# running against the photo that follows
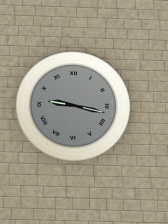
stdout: 9 h 17 min
